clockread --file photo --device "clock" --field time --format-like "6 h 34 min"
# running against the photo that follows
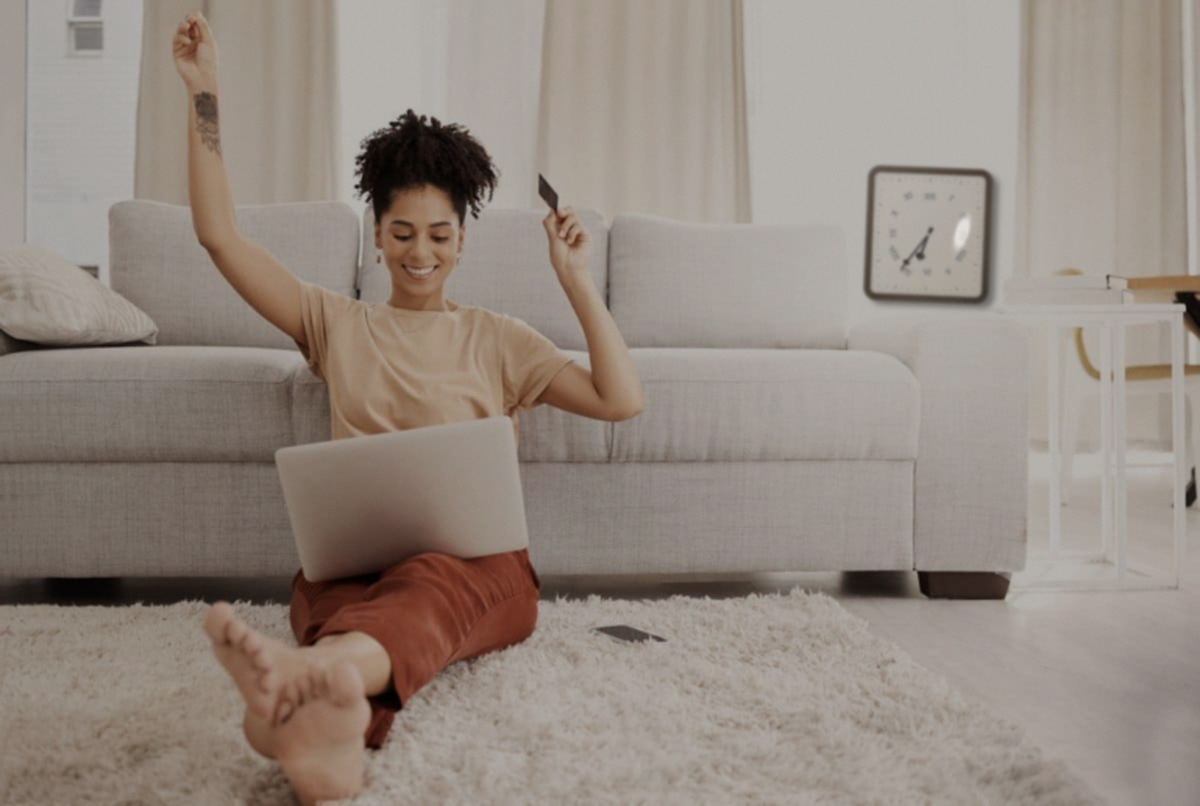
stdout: 6 h 36 min
